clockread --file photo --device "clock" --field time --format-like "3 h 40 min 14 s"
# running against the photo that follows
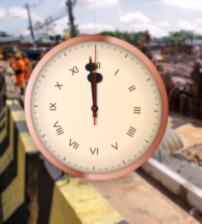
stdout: 11 h 59 min 00 s
